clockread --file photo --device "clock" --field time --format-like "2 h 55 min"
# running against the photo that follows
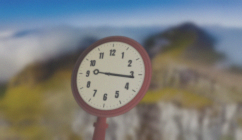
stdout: 9 h 16 min
